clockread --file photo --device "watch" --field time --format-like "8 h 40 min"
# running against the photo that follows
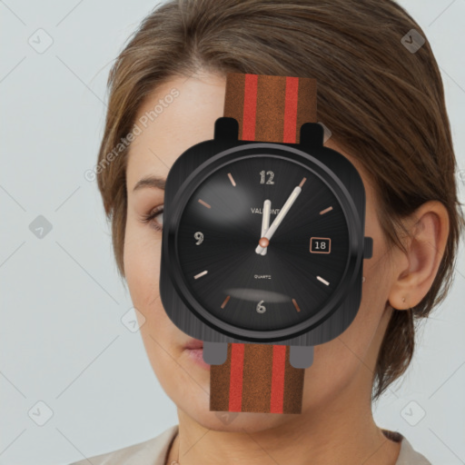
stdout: 12 h 05 min
